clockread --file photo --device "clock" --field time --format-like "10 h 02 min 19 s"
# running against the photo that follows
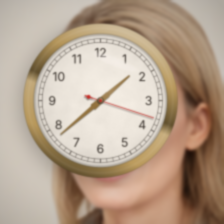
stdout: 1 h 38 min 18 s
